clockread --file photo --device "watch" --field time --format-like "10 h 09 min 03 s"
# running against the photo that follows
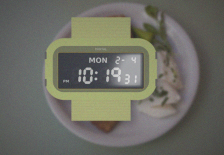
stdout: 10 h 19 min 31 s
